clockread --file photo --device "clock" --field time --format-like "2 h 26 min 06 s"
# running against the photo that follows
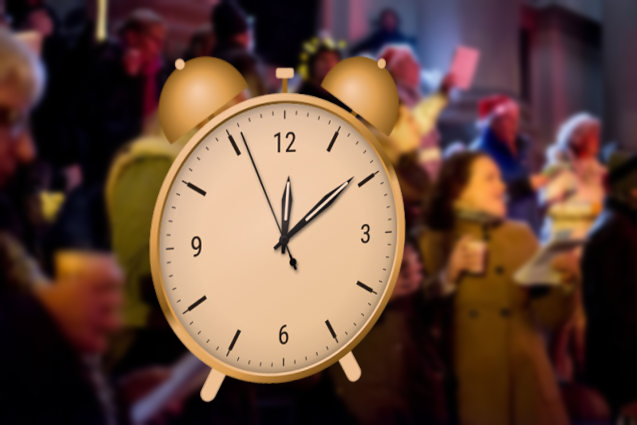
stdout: 12 h 08 min 56 s
